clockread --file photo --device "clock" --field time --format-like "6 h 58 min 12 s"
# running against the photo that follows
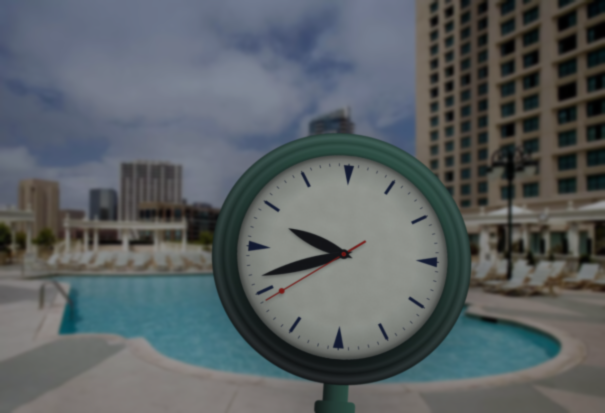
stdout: 9 h 41 min 39 s
